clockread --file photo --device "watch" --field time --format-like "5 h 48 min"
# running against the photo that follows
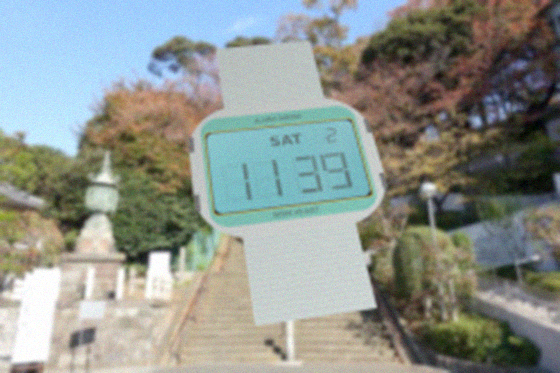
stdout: 11 h 39 min
